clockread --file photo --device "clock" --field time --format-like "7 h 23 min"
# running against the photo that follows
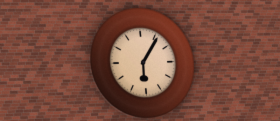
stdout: 6 h 06 min
